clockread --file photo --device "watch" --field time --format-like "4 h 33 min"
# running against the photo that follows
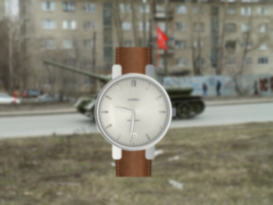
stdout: 9 h 31 min
